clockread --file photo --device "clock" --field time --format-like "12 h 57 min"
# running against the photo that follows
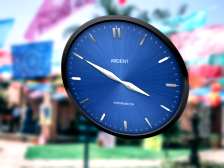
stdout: 3 h 50 min
